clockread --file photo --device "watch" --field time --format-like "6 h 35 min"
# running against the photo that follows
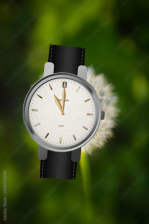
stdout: 11 h 00 min
